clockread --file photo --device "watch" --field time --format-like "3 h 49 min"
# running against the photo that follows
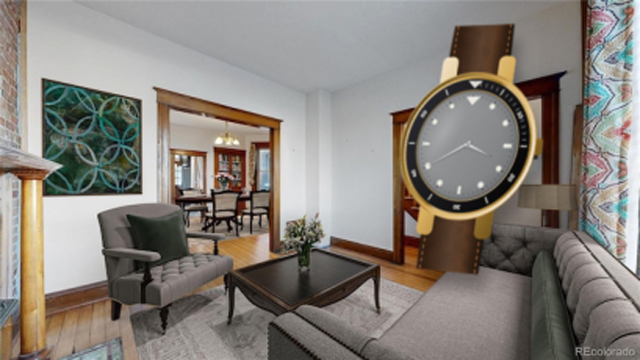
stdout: 3 h 40 min
